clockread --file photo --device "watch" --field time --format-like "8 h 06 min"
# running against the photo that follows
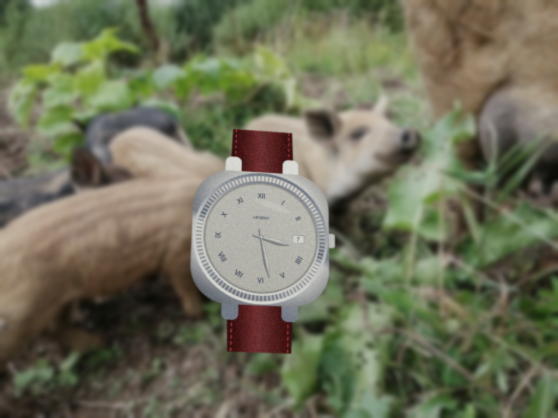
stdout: 3 h 28 min
